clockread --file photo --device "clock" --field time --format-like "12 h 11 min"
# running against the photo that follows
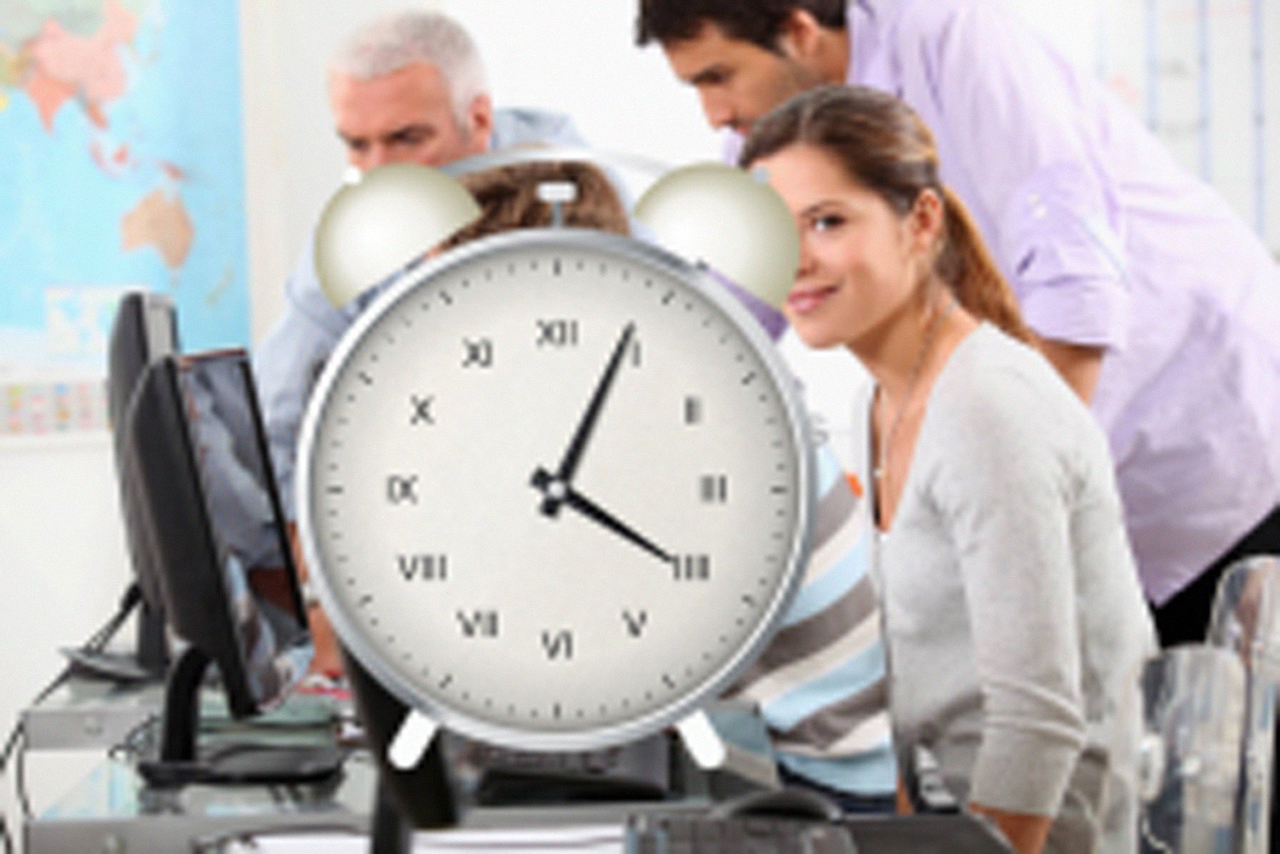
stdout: 4 h 04 min
